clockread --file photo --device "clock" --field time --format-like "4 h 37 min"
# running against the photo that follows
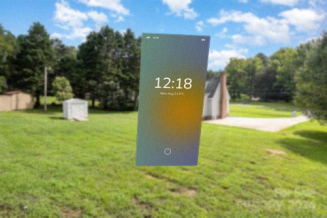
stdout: 12 h 18 min
